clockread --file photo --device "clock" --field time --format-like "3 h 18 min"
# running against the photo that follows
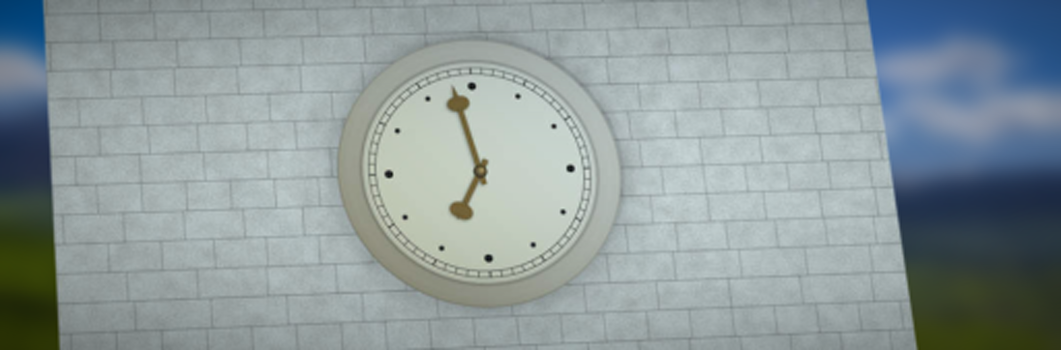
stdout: 6 h 58 min
